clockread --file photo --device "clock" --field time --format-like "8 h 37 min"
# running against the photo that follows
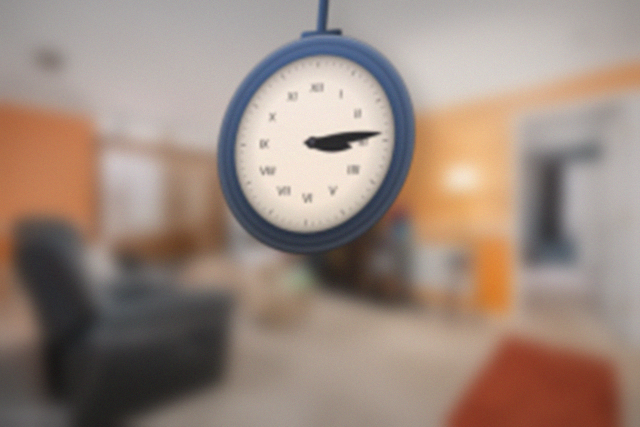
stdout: 3 h 14 min
